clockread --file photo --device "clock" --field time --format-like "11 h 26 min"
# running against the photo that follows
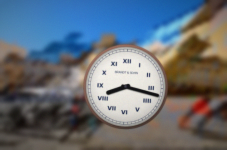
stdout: 8 h 17 min
